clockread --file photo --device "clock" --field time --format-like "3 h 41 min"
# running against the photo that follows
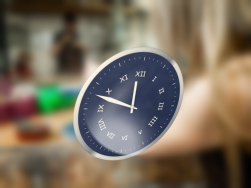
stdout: 11 h 48 min
